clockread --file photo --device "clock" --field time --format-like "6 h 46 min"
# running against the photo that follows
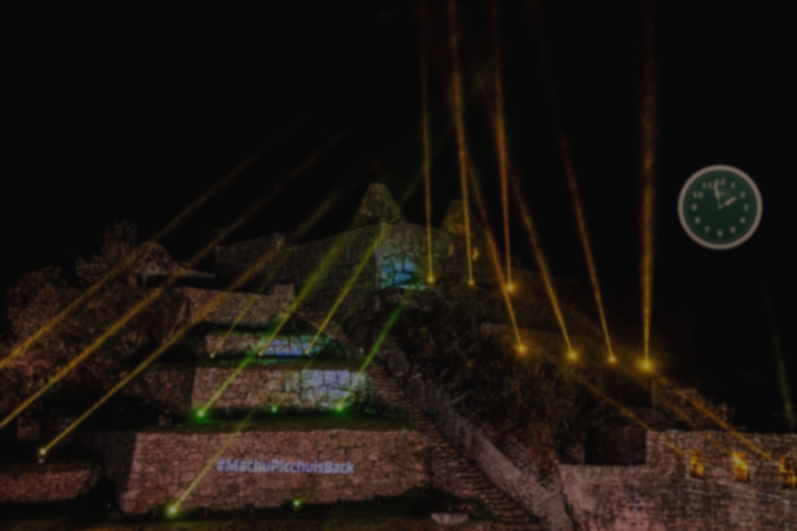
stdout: 1 h 58 min
